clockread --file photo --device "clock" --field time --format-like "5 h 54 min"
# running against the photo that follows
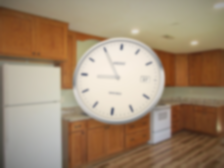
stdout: 8 h 55 min
